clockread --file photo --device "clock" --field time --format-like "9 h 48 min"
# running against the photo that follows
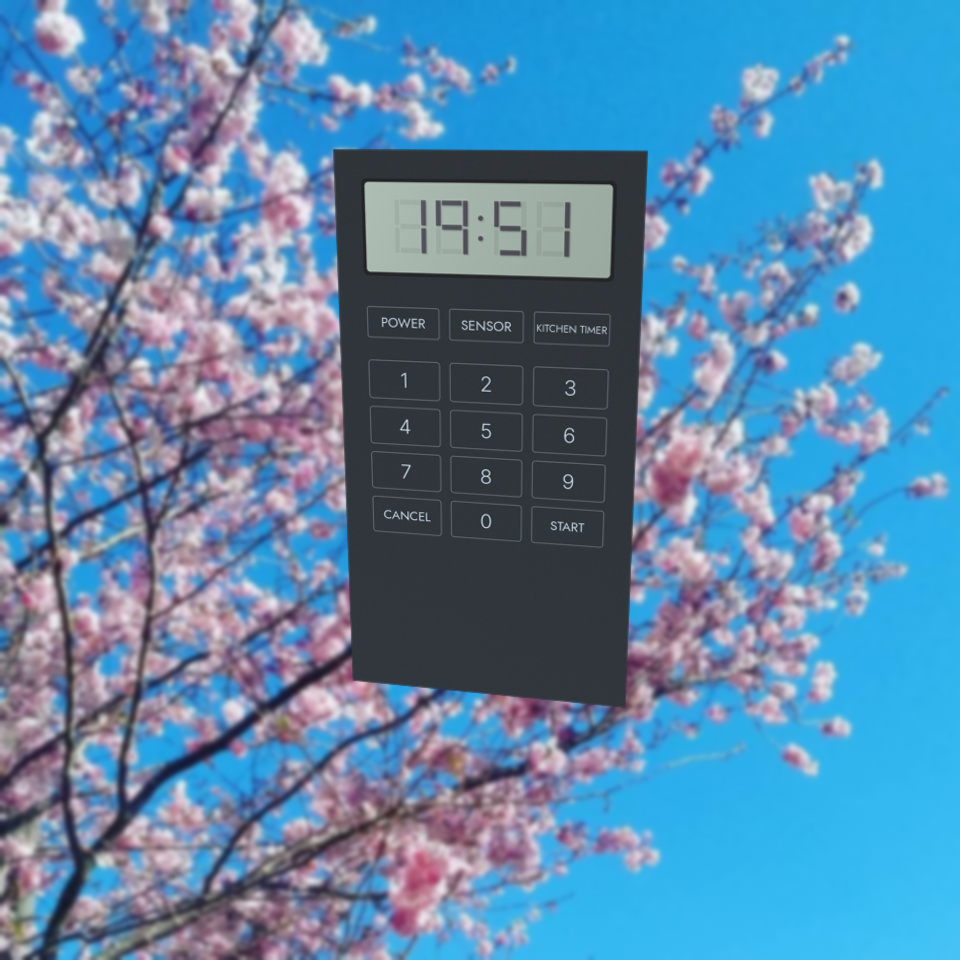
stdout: 19 h 51 min
